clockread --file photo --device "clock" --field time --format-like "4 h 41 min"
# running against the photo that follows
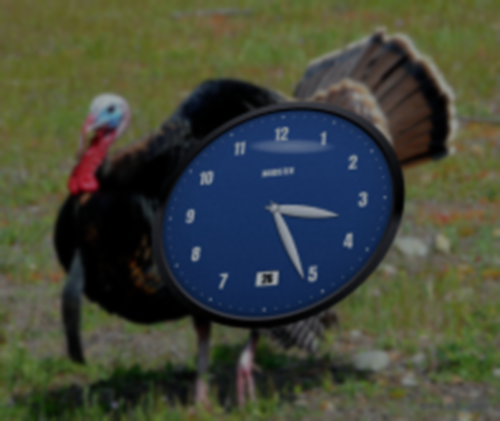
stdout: 3 h 26 min
